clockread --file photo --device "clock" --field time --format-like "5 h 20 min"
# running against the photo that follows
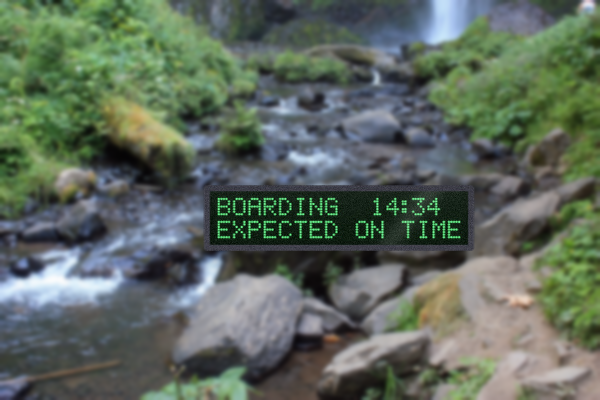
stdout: 14 h 34 min
